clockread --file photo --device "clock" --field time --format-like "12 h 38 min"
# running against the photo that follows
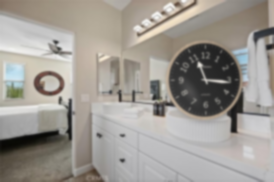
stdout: 11 h 16 min
